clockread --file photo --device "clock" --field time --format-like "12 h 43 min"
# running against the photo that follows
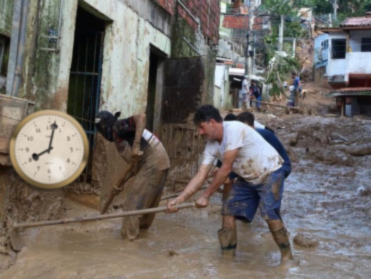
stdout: 8 h 02 min
